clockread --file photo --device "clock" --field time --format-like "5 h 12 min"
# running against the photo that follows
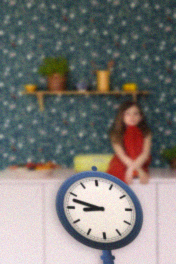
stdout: 8 h 48 min
